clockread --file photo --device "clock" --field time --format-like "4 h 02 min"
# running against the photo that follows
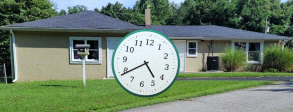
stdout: 4 h 39 min
